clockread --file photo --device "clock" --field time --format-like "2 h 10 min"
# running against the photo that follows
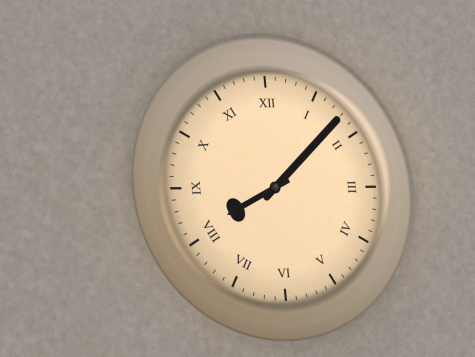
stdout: 8 h 08 min
